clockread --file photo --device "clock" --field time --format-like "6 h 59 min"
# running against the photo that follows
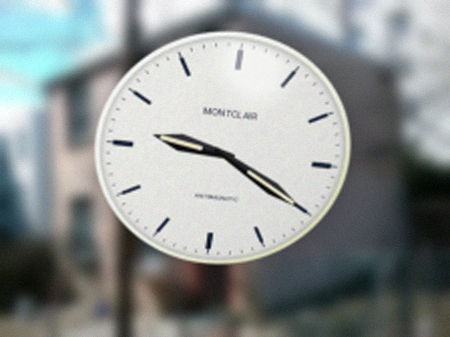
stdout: 9 h 20 min
